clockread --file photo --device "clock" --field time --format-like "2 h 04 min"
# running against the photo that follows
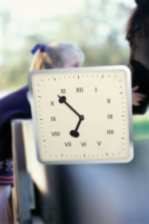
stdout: 6 h 53 min
